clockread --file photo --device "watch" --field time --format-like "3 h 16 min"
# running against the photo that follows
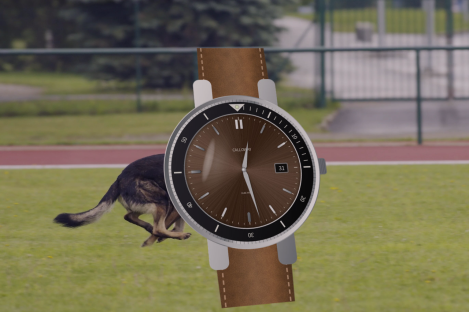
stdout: 12 h 28 min
